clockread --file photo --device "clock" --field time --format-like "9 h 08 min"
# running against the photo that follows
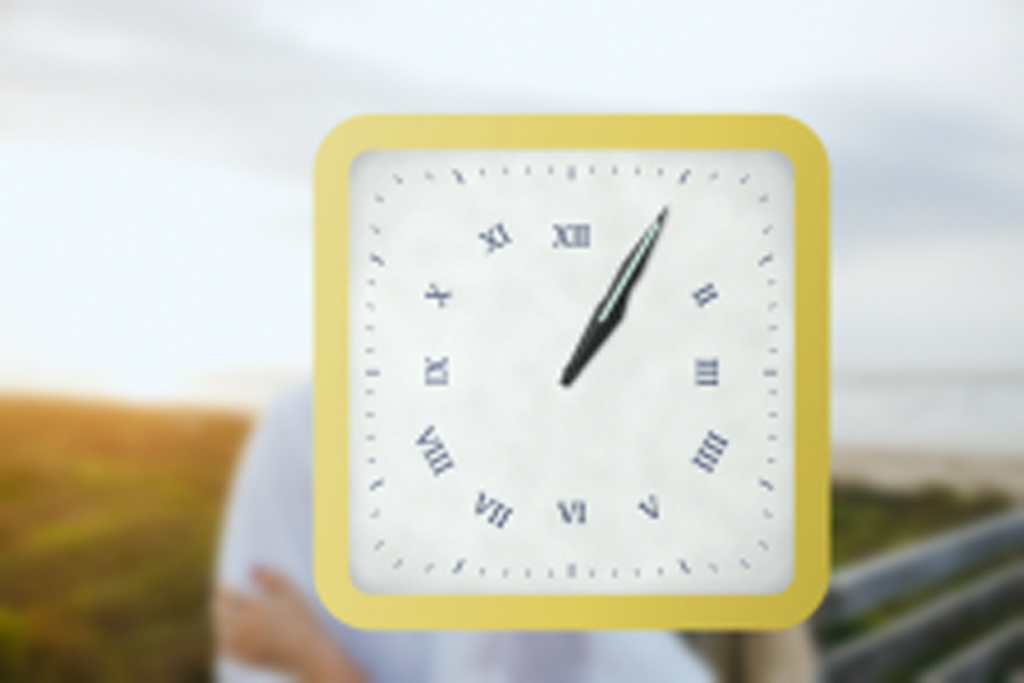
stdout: 1 h 05 min
